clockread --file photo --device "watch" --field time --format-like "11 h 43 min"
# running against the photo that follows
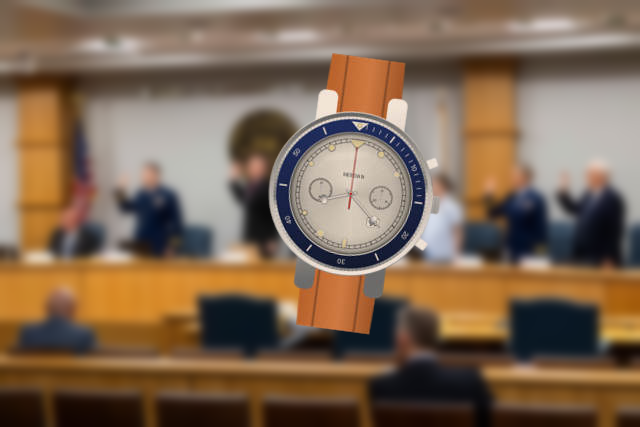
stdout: 8 h 22 min
